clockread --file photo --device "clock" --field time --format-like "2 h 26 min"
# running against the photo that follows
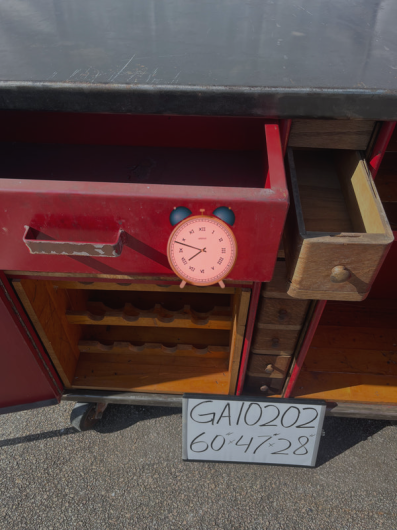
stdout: 7 h 48 min
